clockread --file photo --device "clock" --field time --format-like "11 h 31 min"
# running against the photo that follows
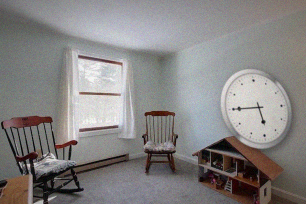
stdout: 5 h 45 min
